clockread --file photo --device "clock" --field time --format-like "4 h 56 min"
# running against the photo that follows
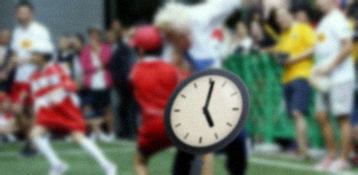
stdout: 5 h 01 min
